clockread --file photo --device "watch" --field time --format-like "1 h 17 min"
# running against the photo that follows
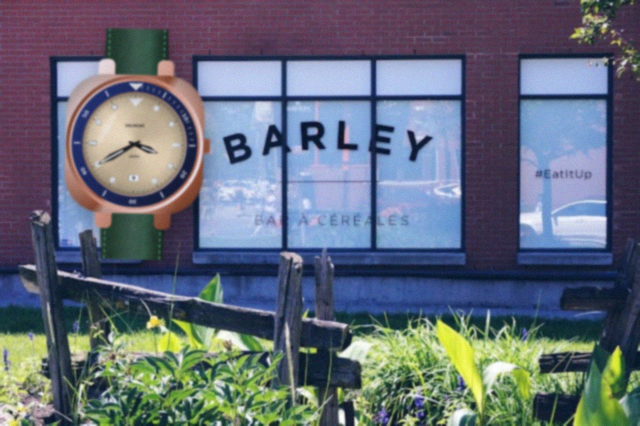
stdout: 3 h 40 min
